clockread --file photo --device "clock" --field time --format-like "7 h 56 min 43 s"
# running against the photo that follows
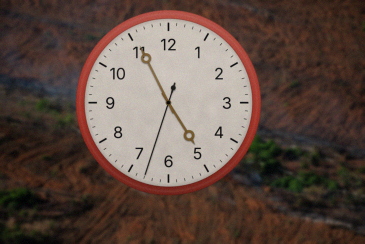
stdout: 4 h 55 min 33 s
